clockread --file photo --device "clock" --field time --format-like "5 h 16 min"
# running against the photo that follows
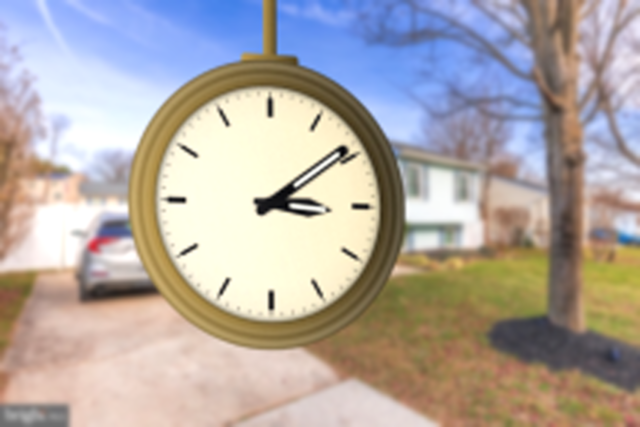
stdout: 3 h 09 min
